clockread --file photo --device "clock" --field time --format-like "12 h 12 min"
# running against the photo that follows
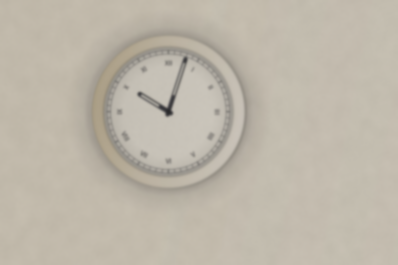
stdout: 10 h 03 min
